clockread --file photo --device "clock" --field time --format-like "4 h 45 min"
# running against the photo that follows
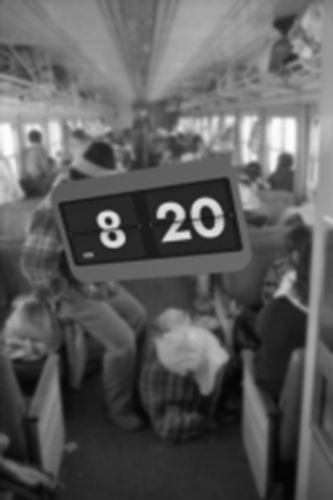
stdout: 8 h 20 min
